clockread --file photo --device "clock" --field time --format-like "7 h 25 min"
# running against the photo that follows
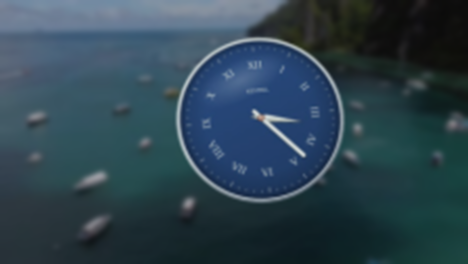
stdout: 3 h 23 min
